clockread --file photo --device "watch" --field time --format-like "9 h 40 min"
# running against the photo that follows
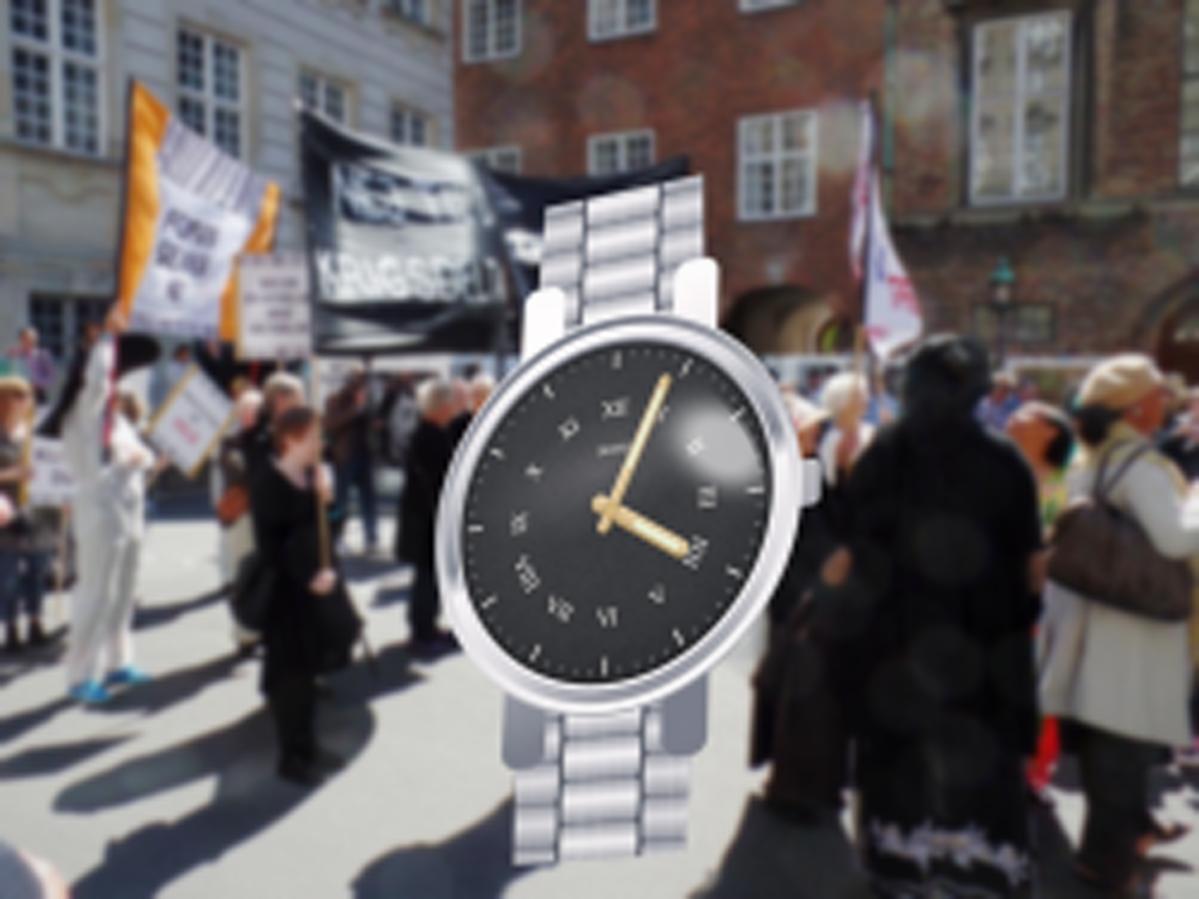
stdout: 4 h 04 min
